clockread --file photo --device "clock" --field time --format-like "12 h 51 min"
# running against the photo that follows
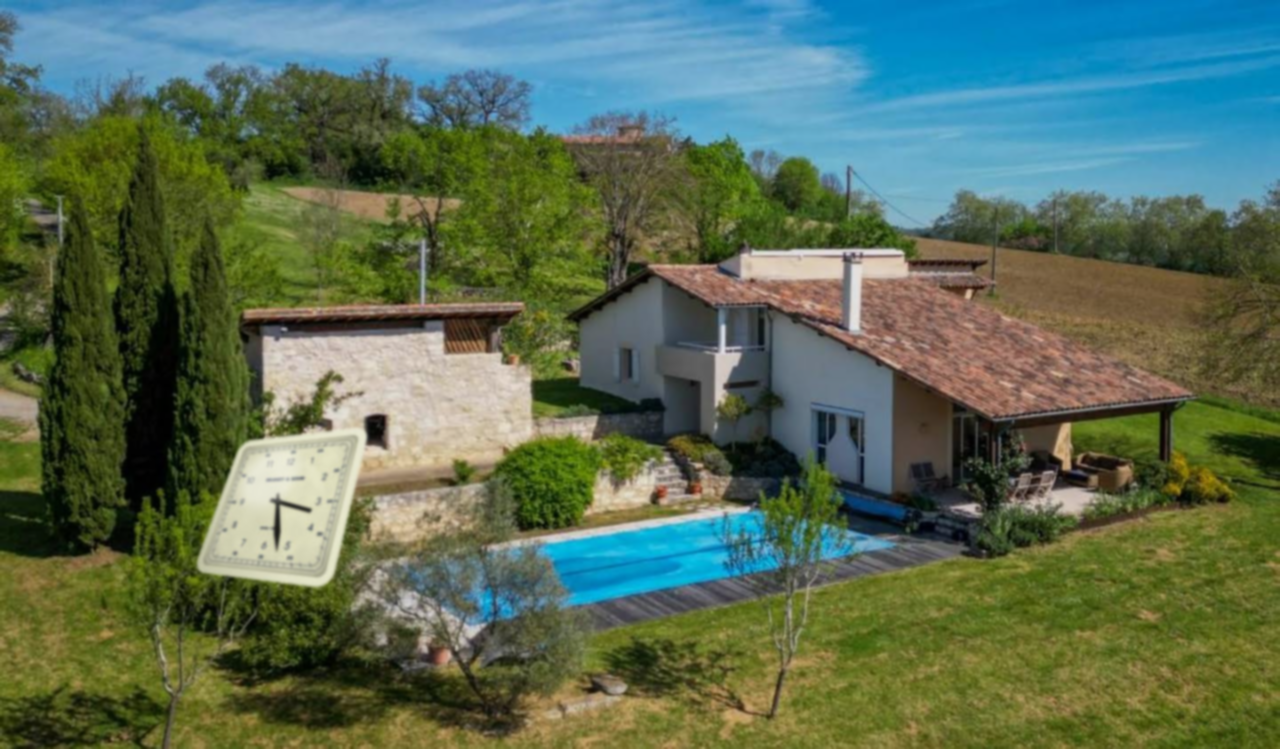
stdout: 3 h 27 min
